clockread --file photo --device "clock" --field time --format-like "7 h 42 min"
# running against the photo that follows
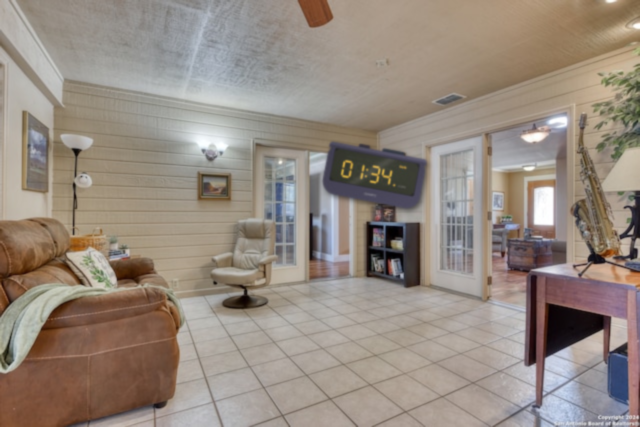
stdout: 1 h 34 min
